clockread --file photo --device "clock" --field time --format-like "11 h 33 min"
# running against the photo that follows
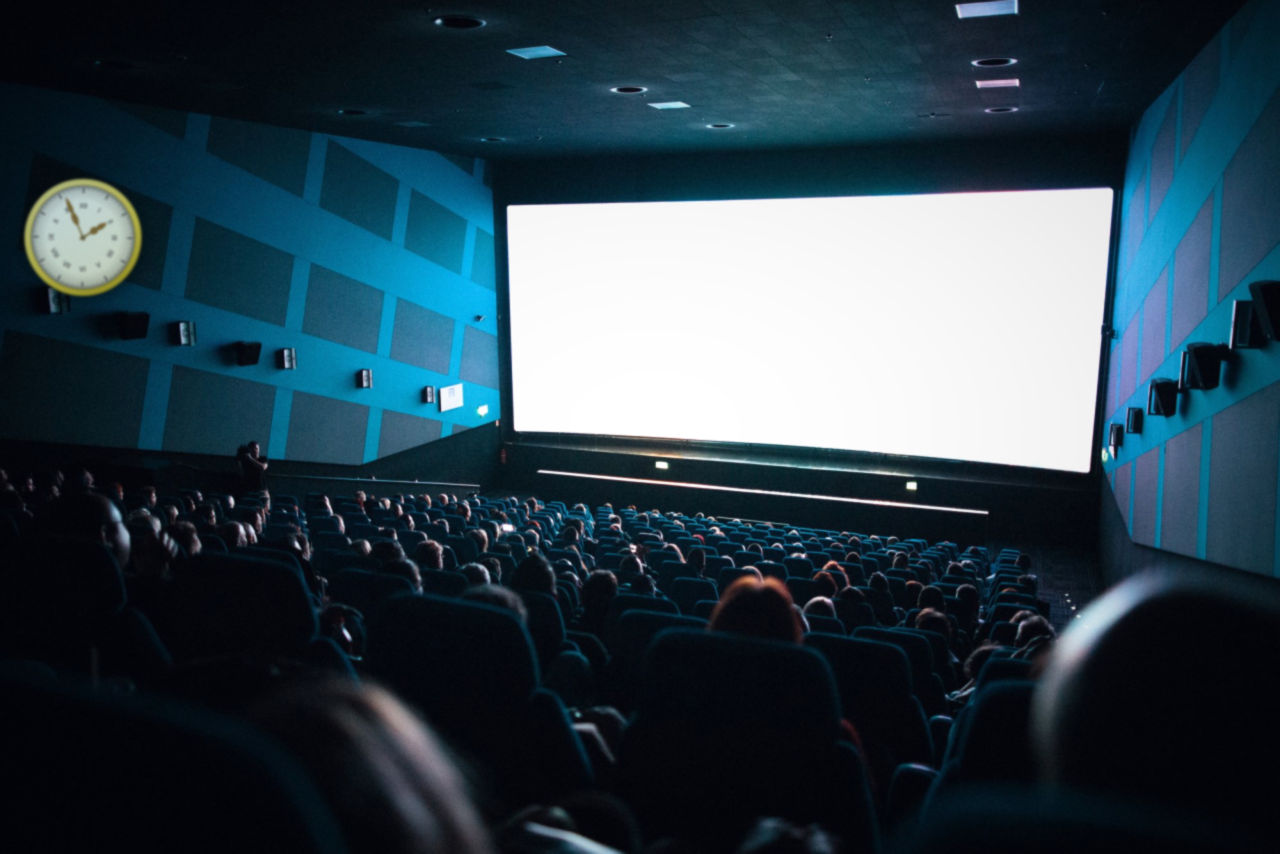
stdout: 1 h 56 min
